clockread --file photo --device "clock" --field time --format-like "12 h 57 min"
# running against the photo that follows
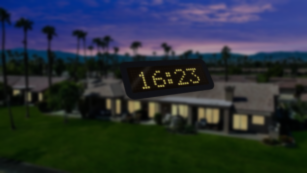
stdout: 16 h 23 min
